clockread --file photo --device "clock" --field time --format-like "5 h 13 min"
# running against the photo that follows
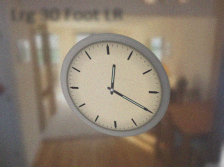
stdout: 12 h 20 min
